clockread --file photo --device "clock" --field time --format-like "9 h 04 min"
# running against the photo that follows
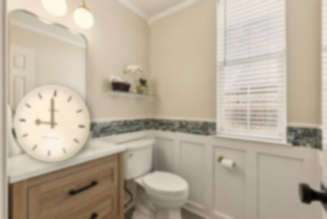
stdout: 8 h 59 min
